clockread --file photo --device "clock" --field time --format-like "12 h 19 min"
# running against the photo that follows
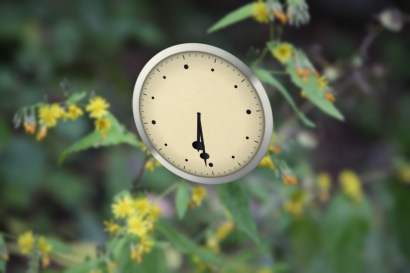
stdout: 6 h 31 min
